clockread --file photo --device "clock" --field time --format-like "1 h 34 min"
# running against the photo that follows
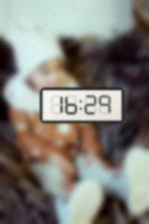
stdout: 16 h 29 min
